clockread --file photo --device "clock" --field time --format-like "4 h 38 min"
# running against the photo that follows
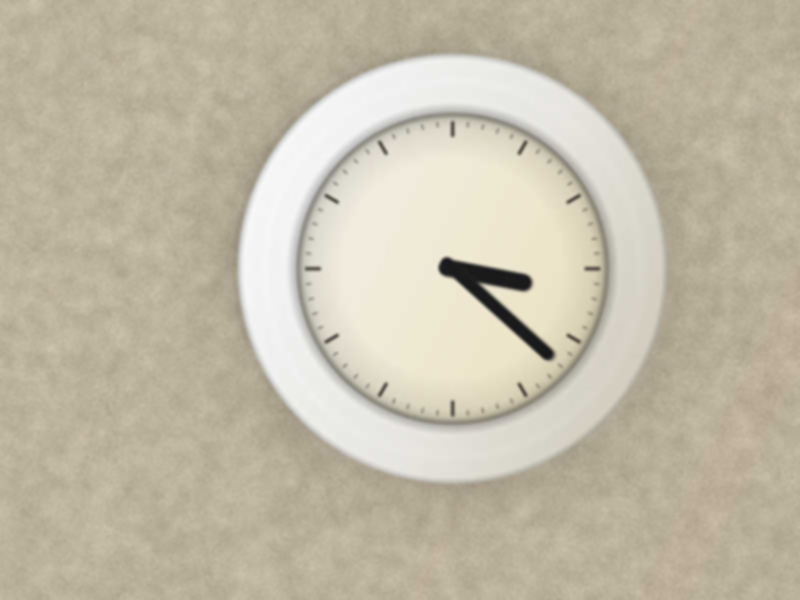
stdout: 3 h 22 min
